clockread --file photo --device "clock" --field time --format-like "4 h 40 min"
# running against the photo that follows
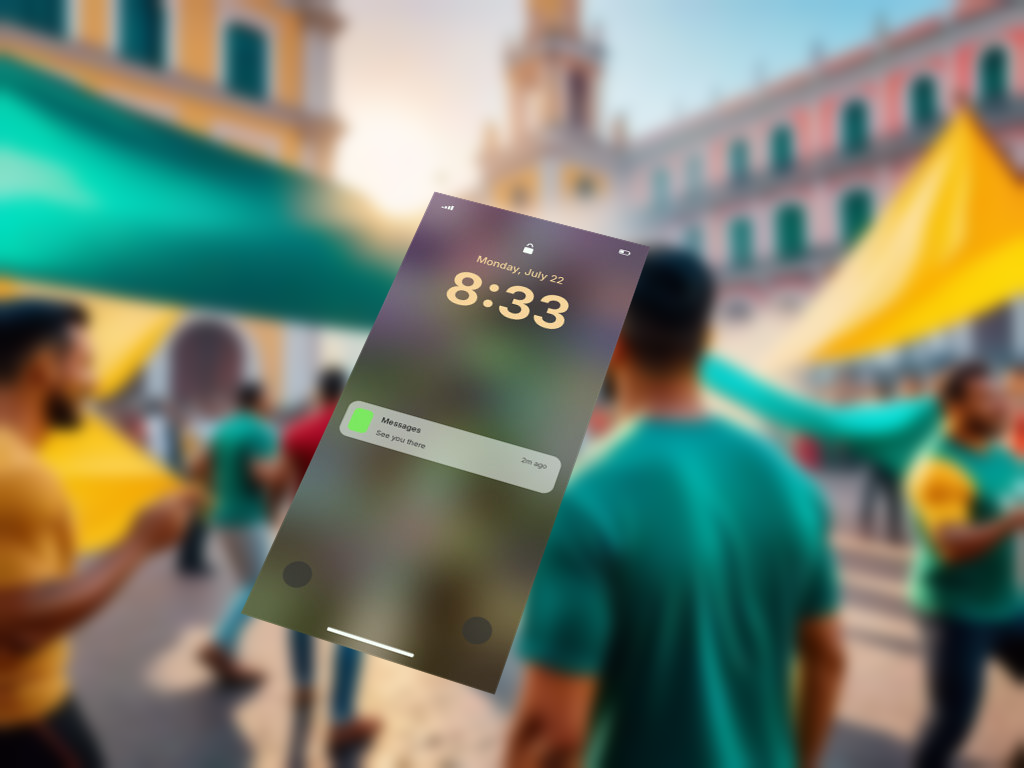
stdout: 8 h 33 min
